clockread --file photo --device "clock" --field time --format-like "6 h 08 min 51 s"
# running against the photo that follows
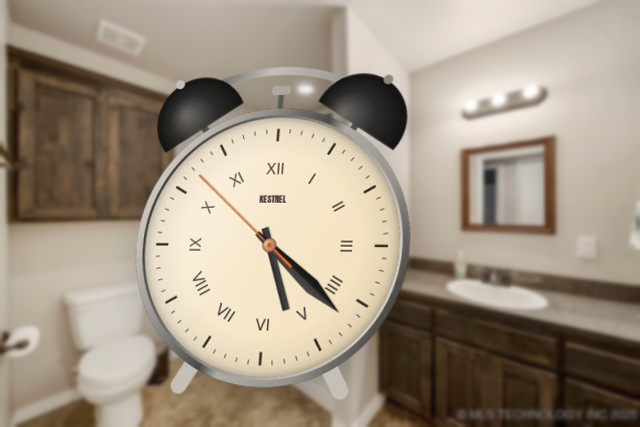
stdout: 5 h 21 min 52 s
